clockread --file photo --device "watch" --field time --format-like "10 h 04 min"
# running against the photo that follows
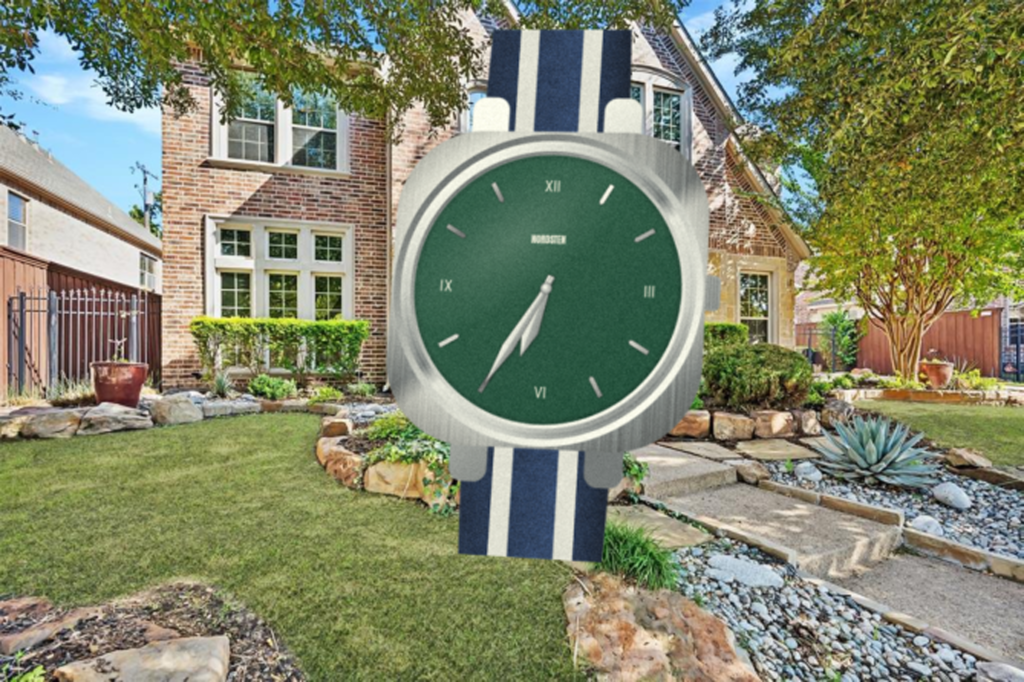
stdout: 6 h 35 min
